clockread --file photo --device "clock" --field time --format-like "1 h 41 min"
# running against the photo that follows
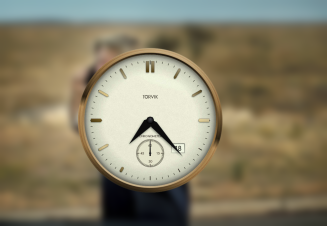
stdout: 7 h 23 min
